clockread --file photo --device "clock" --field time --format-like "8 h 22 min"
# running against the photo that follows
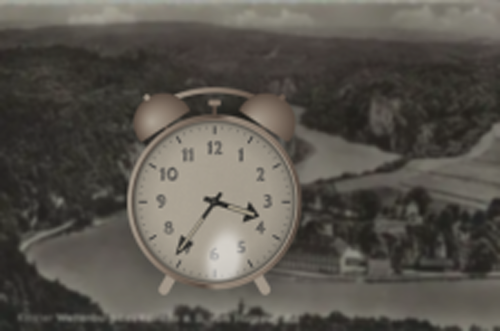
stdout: 3 h 36 min
